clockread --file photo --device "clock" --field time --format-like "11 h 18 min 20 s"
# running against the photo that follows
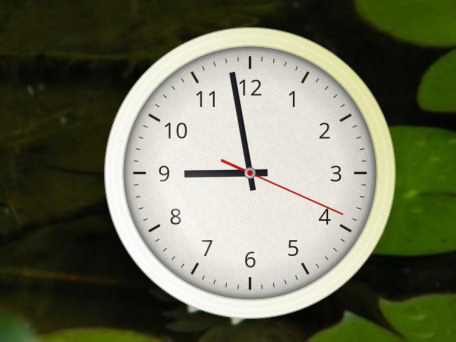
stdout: 8 h 58 min 19 s
